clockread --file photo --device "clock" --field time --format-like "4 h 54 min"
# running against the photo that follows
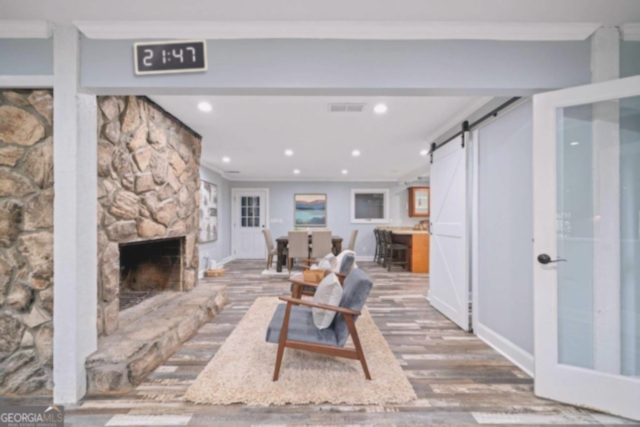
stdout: 21 h 47 min
